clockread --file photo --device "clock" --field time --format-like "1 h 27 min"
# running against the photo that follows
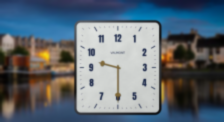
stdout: 9 h 30 min
